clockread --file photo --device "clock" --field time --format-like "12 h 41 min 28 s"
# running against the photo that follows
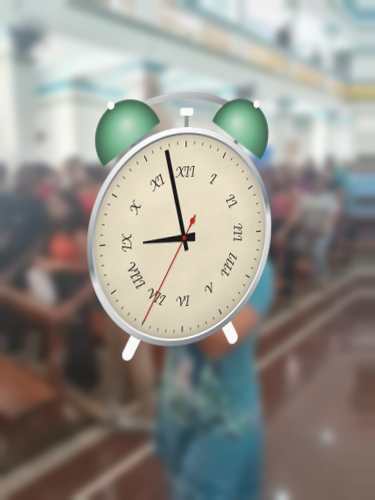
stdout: 8 h 57 min 35 s
